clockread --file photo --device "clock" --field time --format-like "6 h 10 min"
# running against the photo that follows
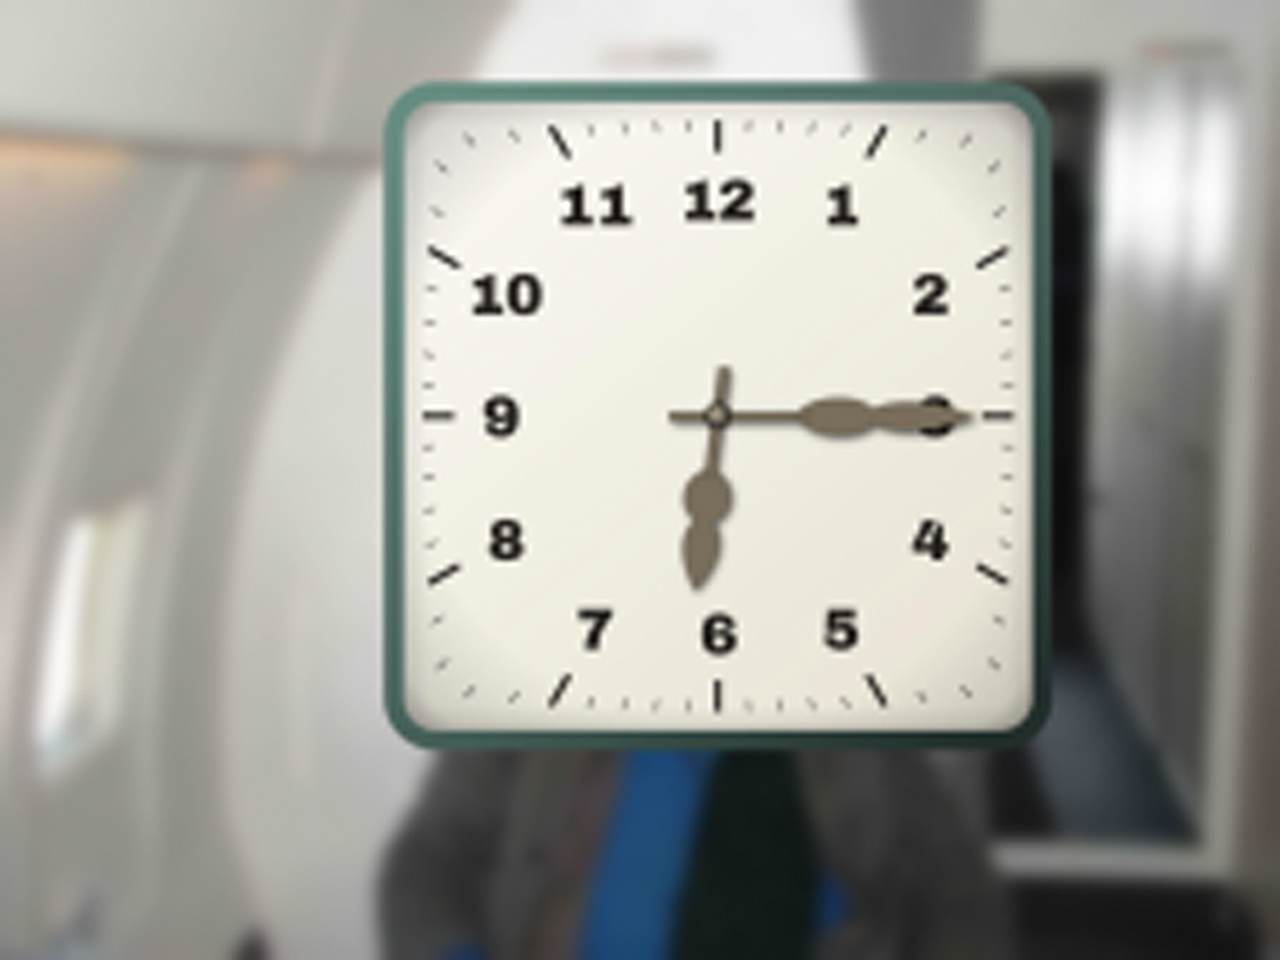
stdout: 6 h 15 min
